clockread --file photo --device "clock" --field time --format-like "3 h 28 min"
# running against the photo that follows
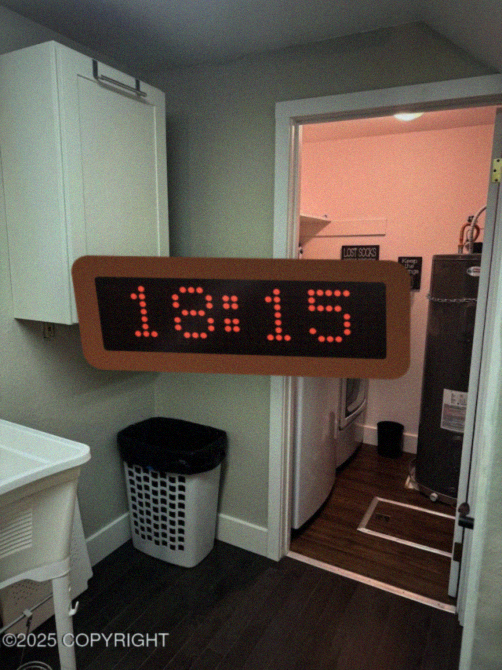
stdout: 18 h 15 min
